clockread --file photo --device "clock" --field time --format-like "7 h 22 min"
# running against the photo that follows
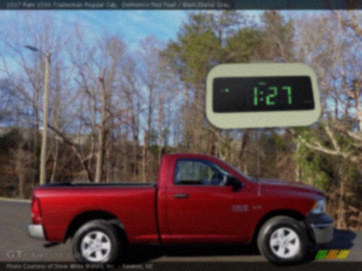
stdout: 1 h 27 min
